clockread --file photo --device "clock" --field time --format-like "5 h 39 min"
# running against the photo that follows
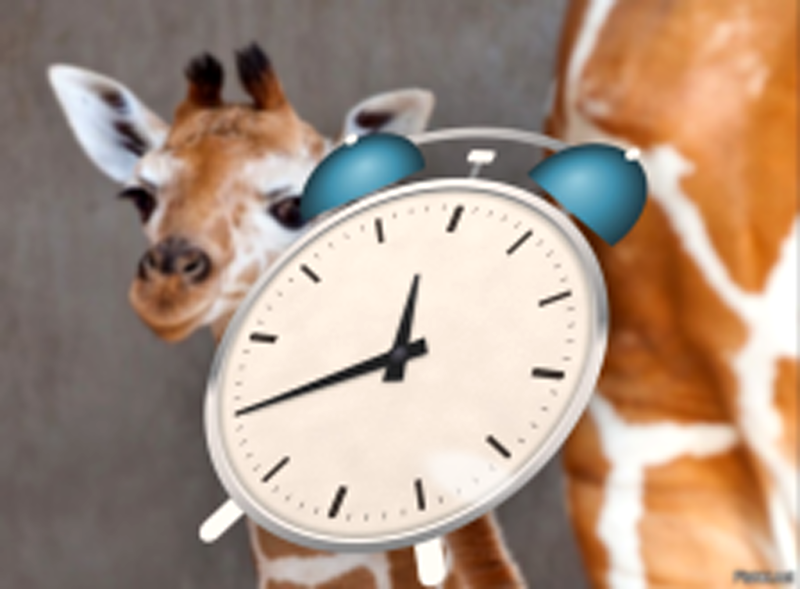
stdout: 11 h 40 min
